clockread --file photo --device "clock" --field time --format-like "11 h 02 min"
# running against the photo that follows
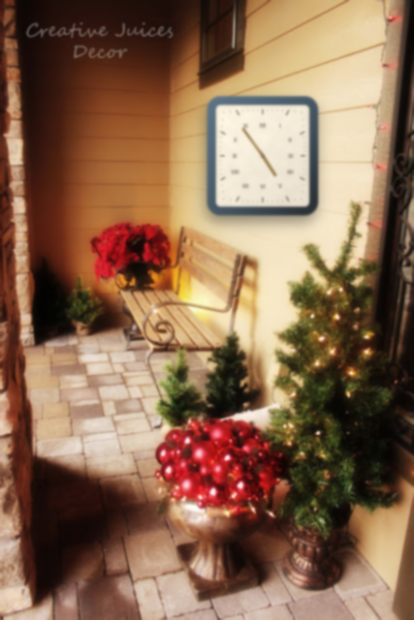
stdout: 4 h 54 min
